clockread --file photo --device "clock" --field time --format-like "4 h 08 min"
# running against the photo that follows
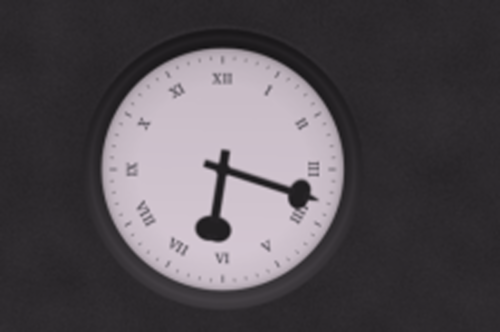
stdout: 6 h 18 min
